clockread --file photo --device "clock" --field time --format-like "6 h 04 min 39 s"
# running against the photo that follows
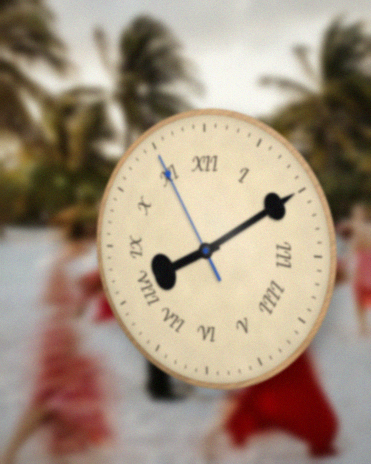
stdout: 8 h 09 min 55 s
